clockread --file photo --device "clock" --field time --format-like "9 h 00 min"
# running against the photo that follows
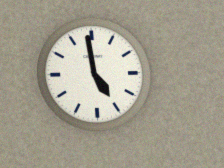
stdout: 4 h 59 min
